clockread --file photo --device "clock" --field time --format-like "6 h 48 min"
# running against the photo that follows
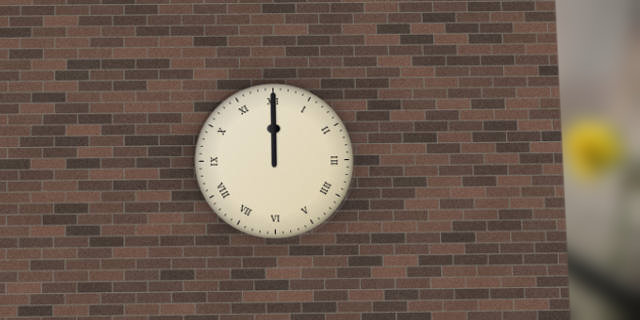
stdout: 12 h 00 min
